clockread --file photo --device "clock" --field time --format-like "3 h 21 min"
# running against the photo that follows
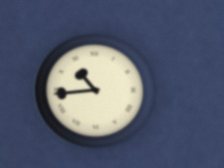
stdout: 10 h 44 min
